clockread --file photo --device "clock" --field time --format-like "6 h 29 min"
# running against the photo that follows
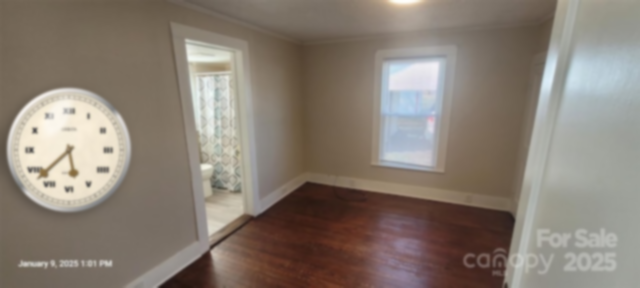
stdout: 5 h 38 min
